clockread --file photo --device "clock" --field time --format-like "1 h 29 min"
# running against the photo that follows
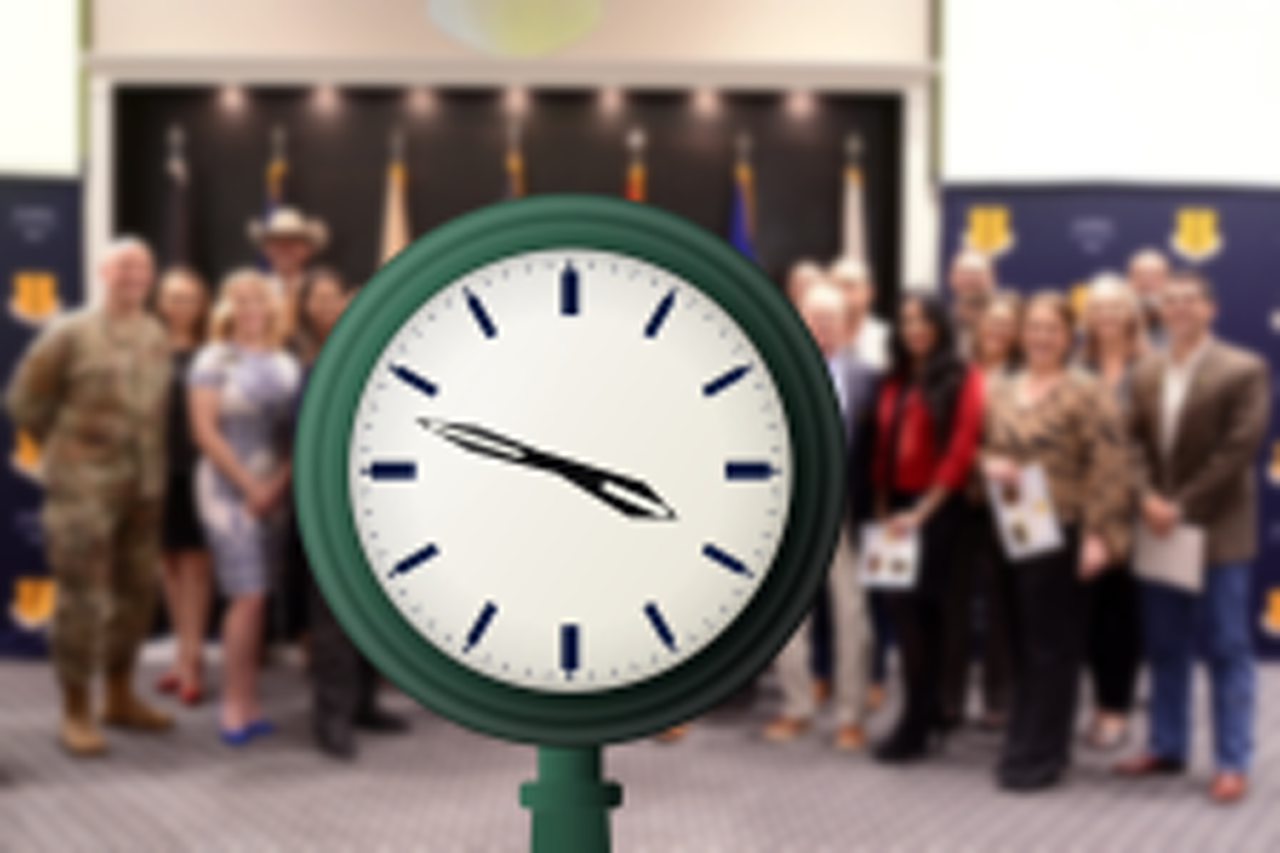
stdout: 3 h 48 min
